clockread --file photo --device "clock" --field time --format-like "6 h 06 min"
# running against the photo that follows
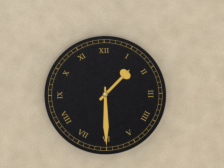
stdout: 1 h 30 min
